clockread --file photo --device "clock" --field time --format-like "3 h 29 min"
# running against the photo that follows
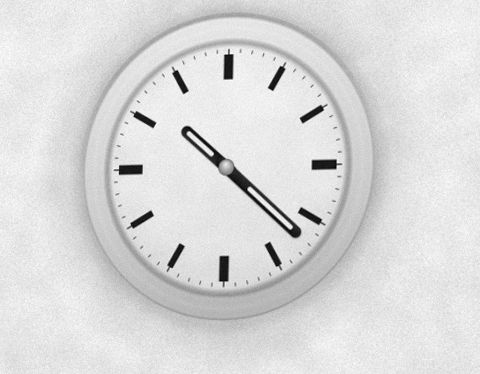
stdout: 10 h 22 min
